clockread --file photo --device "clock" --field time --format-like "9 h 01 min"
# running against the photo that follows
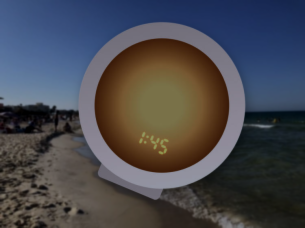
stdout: 1 h 45 min
